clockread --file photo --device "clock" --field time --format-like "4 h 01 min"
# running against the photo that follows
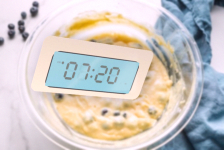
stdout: 7 h 20 min
